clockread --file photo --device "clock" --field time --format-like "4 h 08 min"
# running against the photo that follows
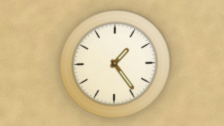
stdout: 1 h 24 min
